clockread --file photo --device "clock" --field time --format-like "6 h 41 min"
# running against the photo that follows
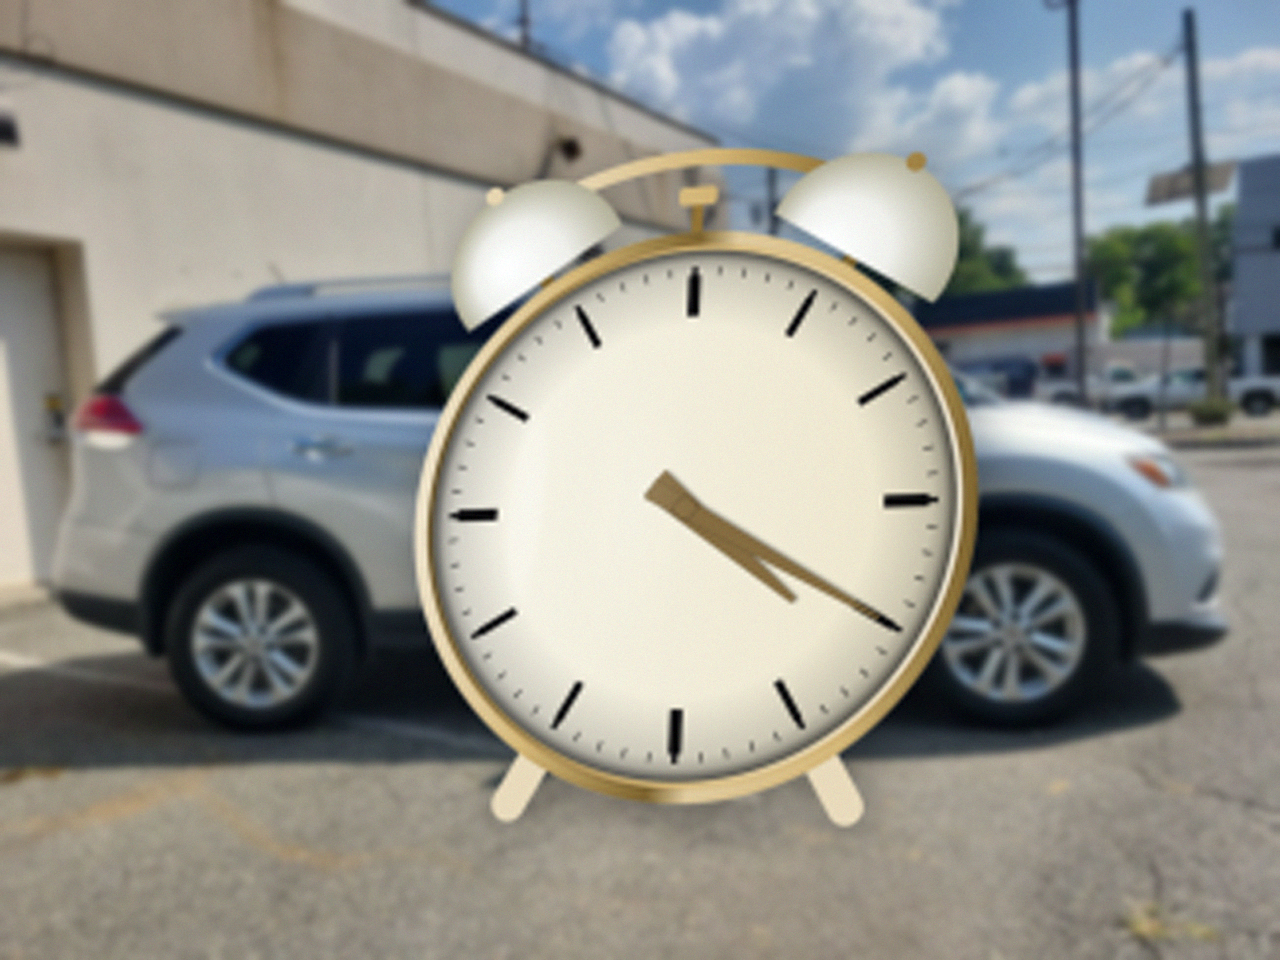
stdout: 4 h 20 min
